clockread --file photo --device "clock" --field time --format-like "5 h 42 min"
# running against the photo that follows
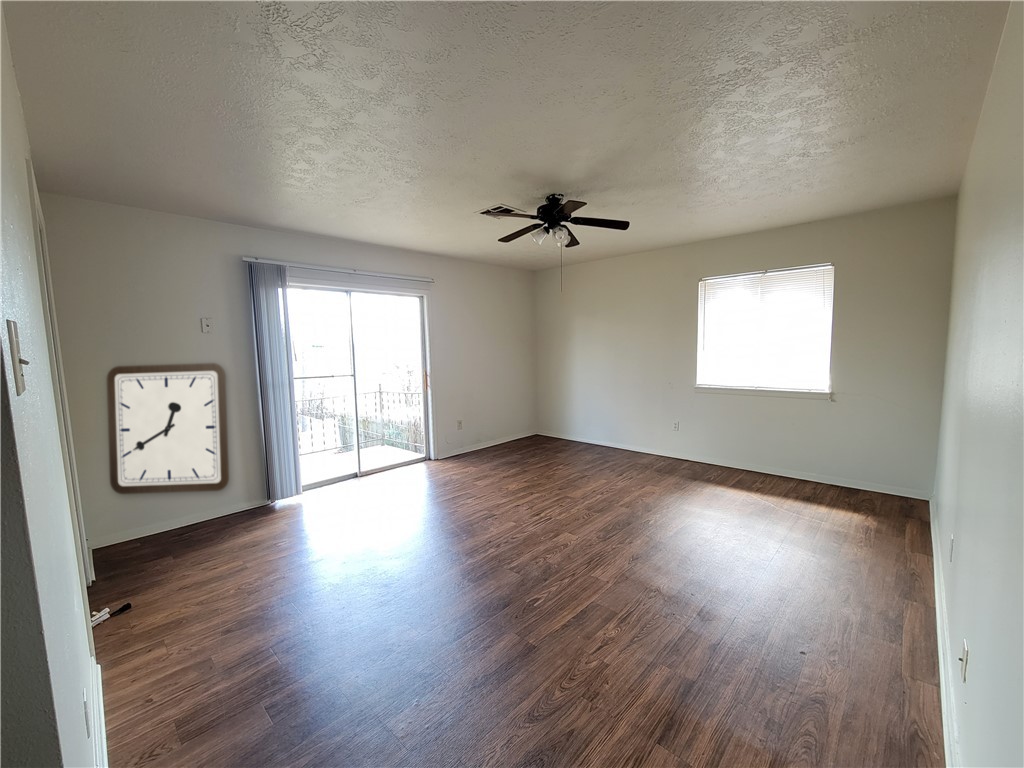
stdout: 12 h 40 min
